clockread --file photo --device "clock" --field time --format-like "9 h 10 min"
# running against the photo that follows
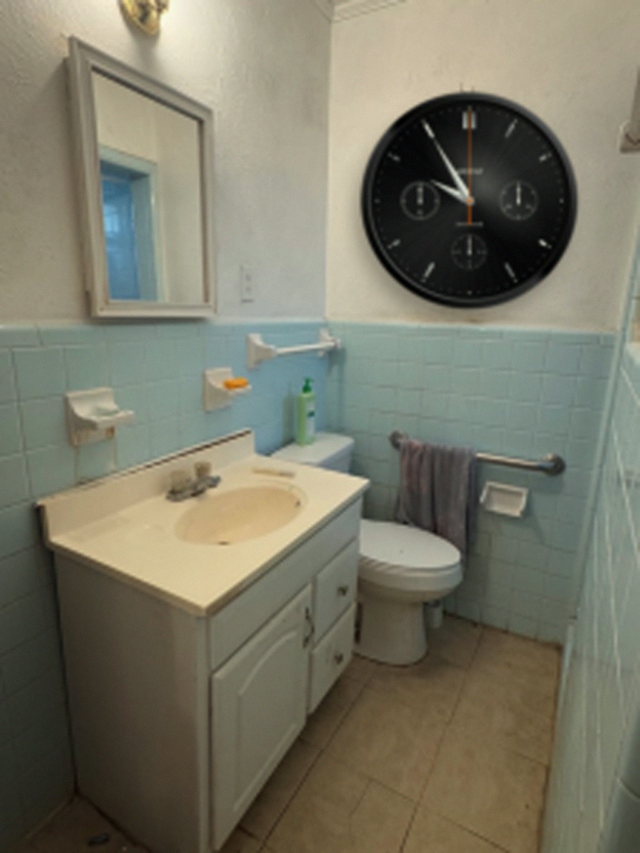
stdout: 9 h 55 min
